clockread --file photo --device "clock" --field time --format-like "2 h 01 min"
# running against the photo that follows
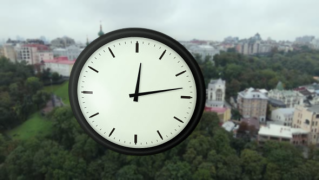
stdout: 12 h 13 min
